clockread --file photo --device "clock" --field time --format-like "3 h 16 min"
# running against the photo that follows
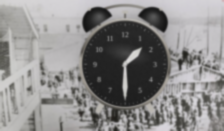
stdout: 1 h 30 min
